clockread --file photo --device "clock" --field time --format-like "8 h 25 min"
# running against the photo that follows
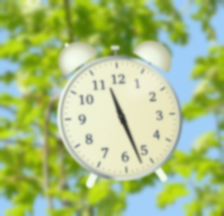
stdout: 11 h 27 min
